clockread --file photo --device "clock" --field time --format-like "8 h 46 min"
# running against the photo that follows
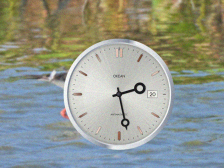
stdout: 2 h 28 min
